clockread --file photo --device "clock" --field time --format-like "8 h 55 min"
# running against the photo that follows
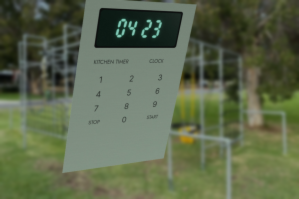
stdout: 4 h 23 min
